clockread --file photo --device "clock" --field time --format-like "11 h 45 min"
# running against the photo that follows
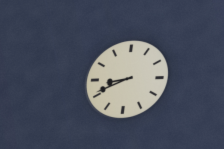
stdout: 8 h 41 min
